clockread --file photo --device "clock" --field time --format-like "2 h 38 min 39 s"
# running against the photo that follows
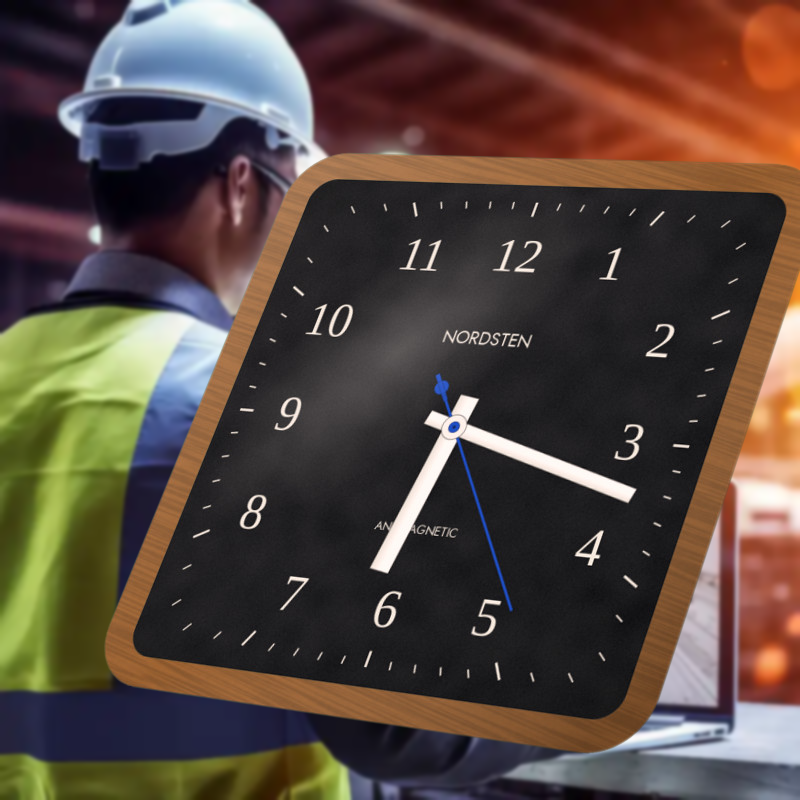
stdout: 6 h 17 min 24 s
